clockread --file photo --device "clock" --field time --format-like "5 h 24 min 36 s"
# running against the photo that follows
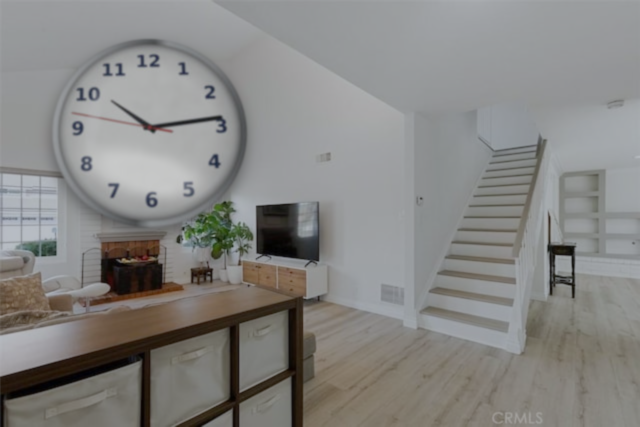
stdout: 10 h 13 min 47 s
